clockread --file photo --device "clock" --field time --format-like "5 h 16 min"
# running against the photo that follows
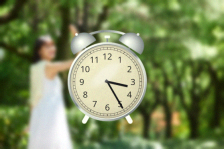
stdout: 3 h 25 min
